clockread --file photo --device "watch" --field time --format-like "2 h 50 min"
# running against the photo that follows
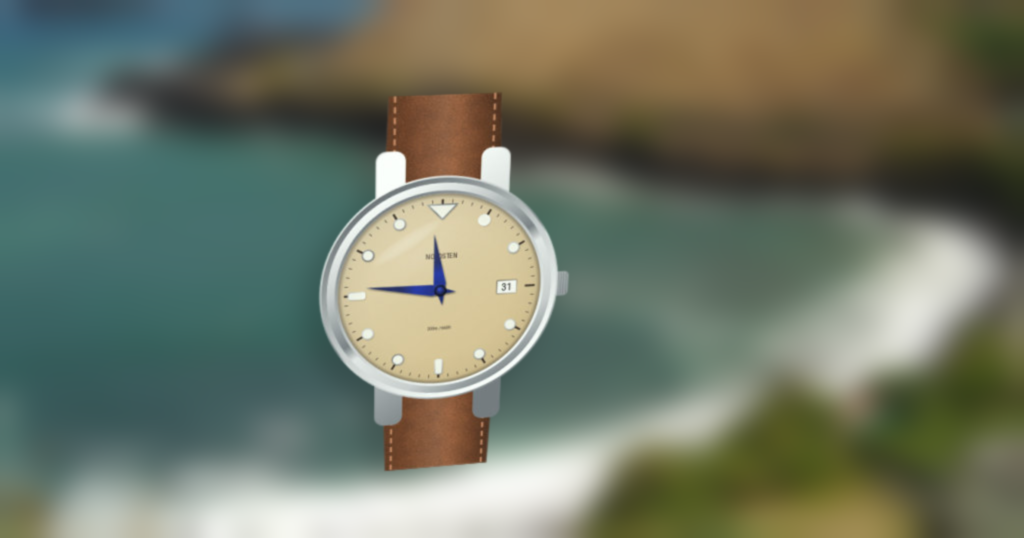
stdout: 11 h 46 min
